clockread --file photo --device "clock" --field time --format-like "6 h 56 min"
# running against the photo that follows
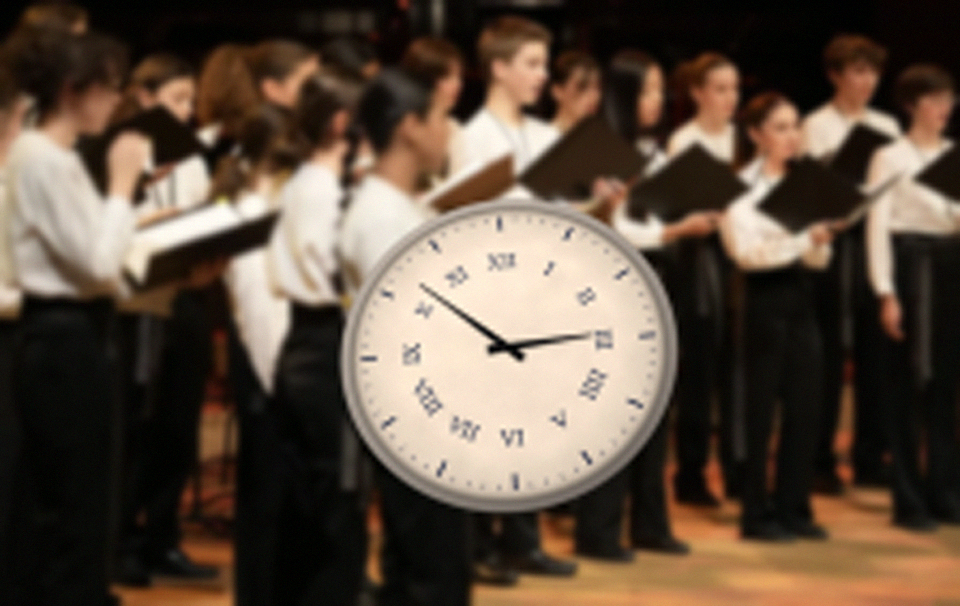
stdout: 2 h 52 min
